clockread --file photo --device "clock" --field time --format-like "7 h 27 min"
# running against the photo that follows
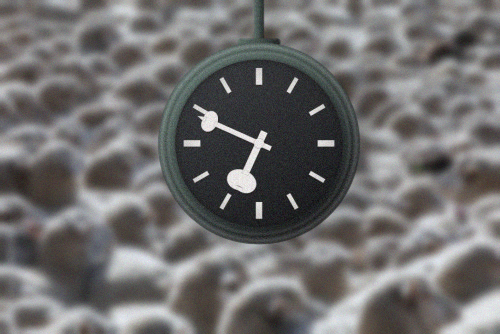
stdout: 6 h 49 min
